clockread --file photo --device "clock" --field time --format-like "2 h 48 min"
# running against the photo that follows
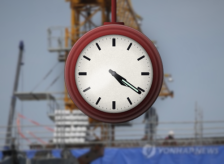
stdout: 4 h 21 min
